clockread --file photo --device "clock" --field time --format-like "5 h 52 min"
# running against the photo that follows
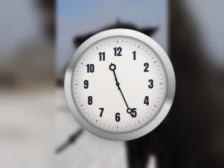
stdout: 11 h 26 min
